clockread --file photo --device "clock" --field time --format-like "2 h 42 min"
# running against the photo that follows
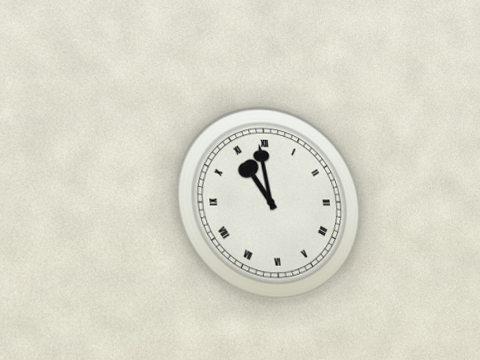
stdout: 10 h 59 min
